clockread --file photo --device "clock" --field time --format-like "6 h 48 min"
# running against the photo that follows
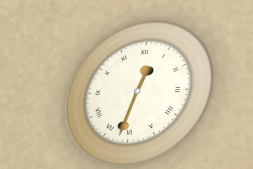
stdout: 12 h 32 min
